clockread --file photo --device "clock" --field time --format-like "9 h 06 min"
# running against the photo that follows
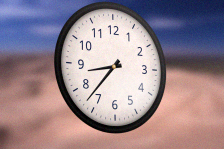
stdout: 8 h 37 min
